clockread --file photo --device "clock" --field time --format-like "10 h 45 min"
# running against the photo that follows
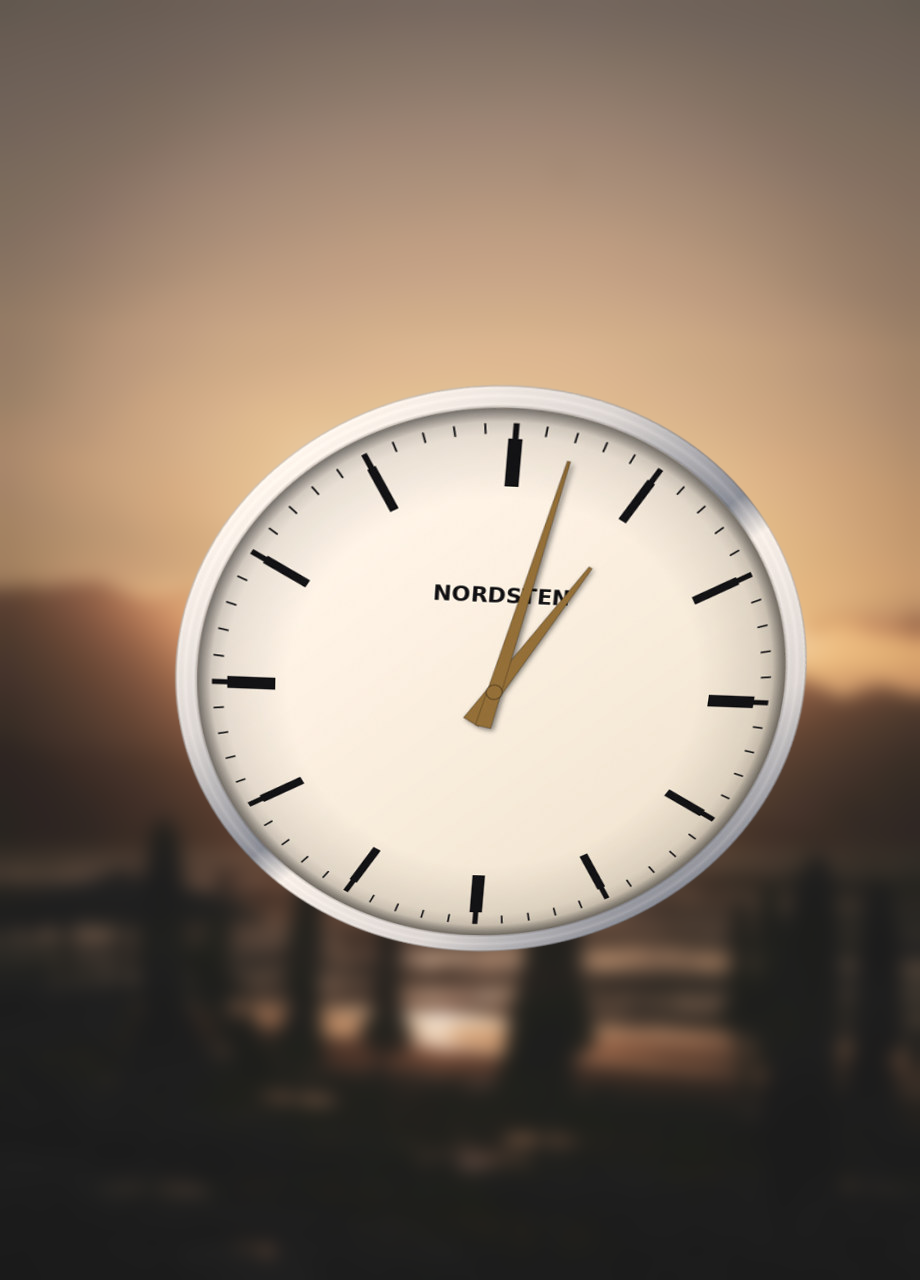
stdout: 1 h 02 min
